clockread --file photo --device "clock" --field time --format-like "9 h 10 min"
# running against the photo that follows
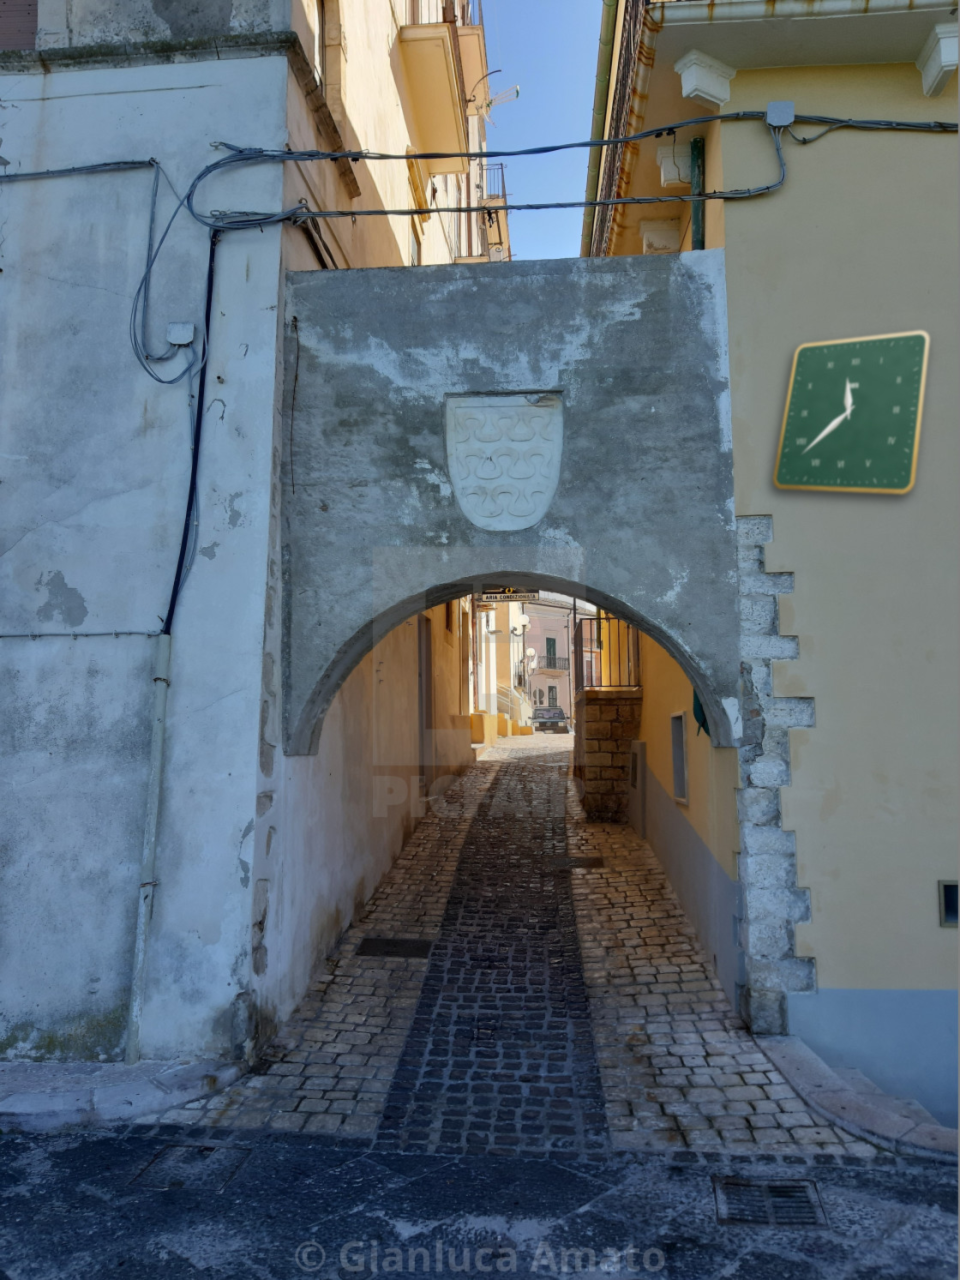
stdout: 11 h 38 min
